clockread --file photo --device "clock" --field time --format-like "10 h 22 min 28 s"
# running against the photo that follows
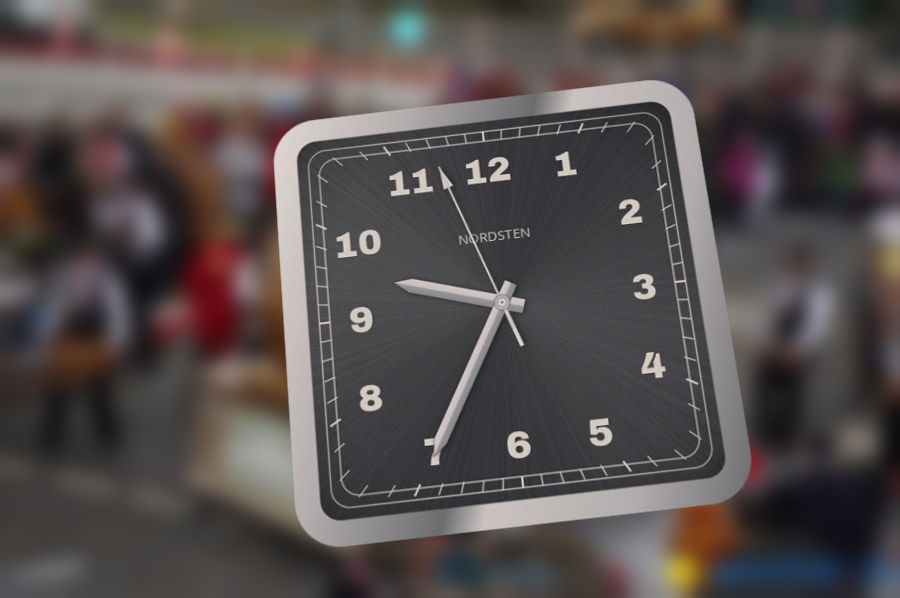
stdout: 9 h 34 min 57 s
